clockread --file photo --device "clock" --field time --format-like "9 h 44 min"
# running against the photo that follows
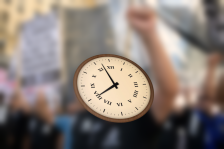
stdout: 7 h 57 min
